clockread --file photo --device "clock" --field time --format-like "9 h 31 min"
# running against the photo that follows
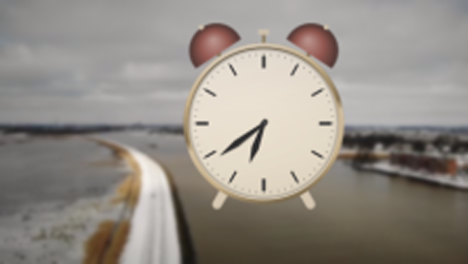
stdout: 6 h 39 min
